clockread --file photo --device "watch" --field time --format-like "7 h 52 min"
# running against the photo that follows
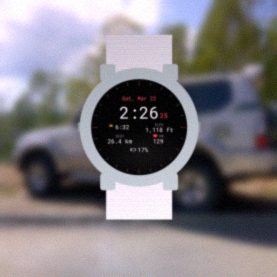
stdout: 2 h 26 min
